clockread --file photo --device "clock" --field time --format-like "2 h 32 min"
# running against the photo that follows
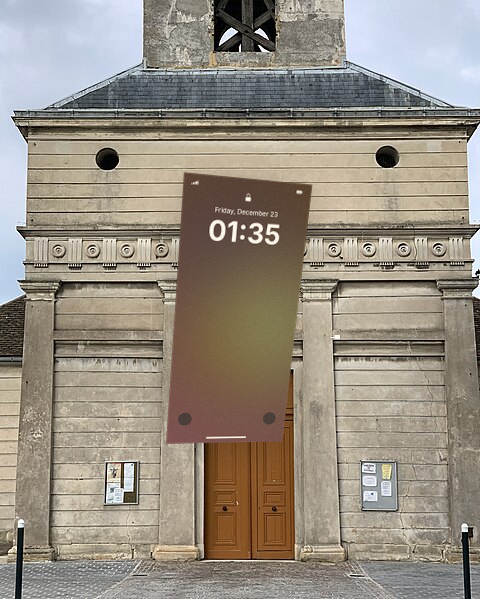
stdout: 1 h 35 min
